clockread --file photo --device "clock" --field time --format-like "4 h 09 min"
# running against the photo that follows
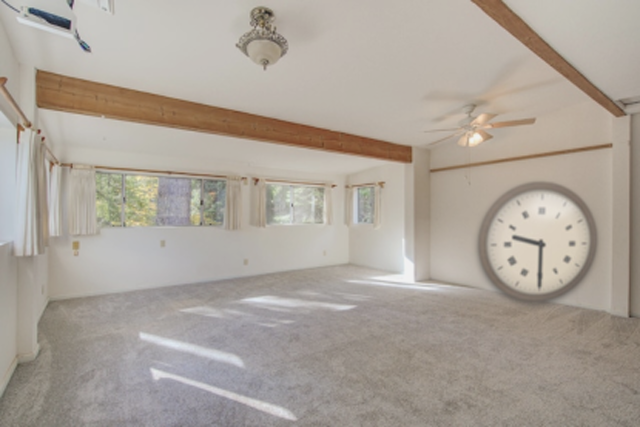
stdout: 9 h 30 min
